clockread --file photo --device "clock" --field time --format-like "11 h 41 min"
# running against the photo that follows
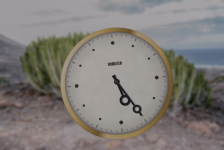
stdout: 5 h 25 min
